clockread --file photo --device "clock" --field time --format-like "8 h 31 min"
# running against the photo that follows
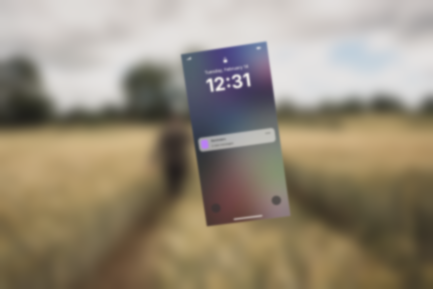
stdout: 12 h 31 min
